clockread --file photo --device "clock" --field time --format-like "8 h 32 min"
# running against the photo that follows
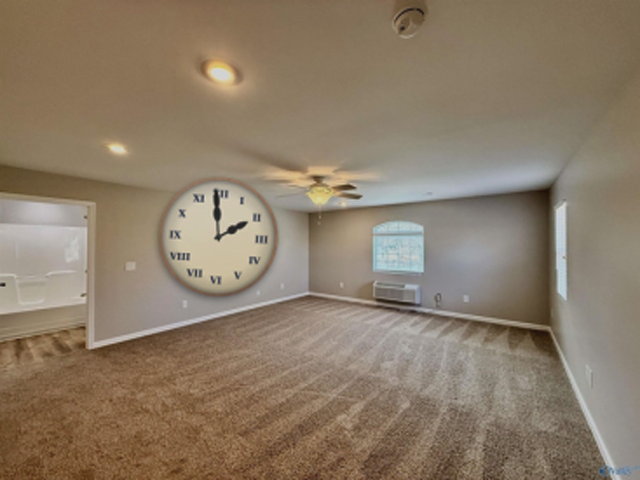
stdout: 1 h 59 min
